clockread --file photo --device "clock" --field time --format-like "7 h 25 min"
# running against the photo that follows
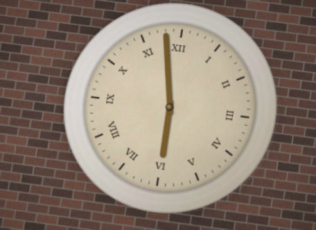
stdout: 5 h 58 min
